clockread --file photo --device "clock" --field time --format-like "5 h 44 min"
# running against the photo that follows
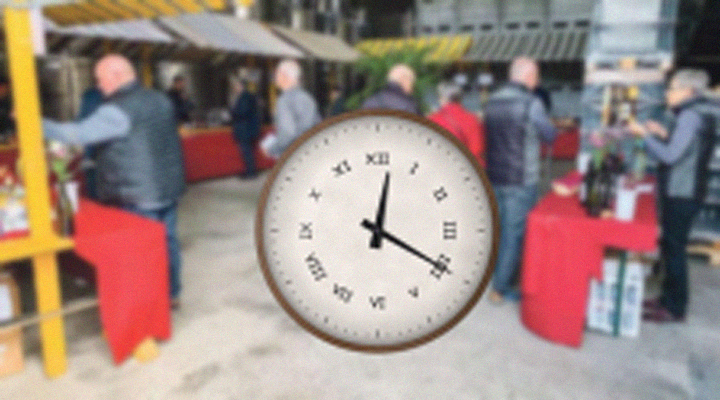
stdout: 12 h 20 min
